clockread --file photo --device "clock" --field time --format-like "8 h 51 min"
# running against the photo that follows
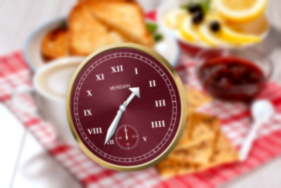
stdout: 1 h 36 min
